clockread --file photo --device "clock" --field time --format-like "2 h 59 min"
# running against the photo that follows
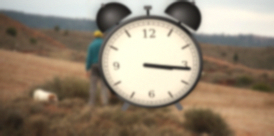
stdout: 3 h 16 min
